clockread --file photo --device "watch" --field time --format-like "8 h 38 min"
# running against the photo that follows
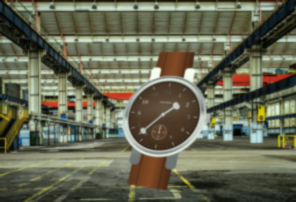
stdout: 1 h 37 min
